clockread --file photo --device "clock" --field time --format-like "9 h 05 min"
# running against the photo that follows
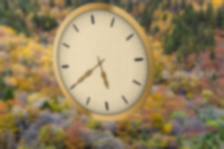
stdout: 5 h 40 min
